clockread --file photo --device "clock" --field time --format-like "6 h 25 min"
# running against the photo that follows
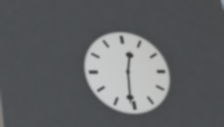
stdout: 12 h 31 min
